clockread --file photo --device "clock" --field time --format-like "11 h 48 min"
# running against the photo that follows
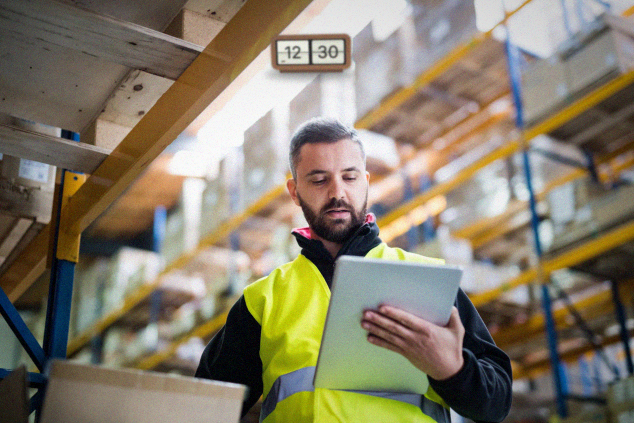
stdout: 12 h 30 min
